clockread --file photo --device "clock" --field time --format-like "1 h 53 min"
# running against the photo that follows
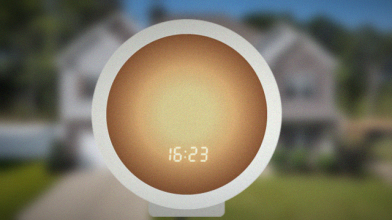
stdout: 16 h 23 min
